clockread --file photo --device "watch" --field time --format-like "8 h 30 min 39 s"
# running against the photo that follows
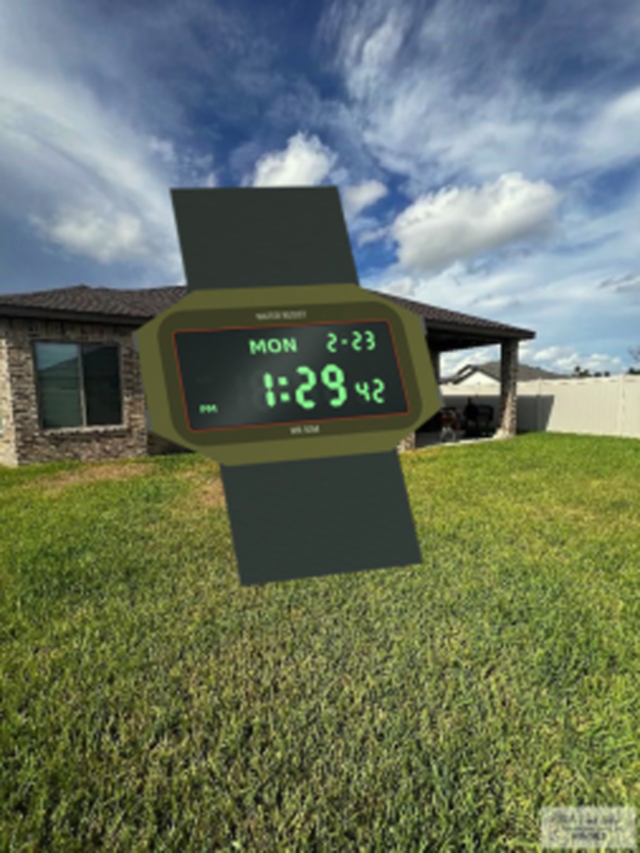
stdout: 1 h 29 min 42 s
